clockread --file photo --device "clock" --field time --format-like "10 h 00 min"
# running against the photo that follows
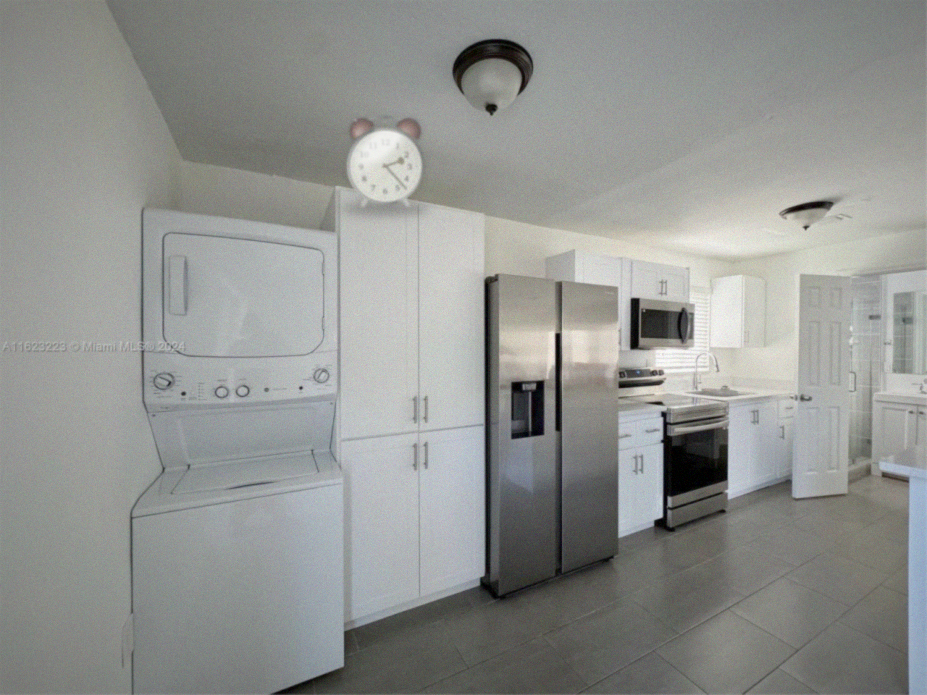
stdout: 2 h 23 min
